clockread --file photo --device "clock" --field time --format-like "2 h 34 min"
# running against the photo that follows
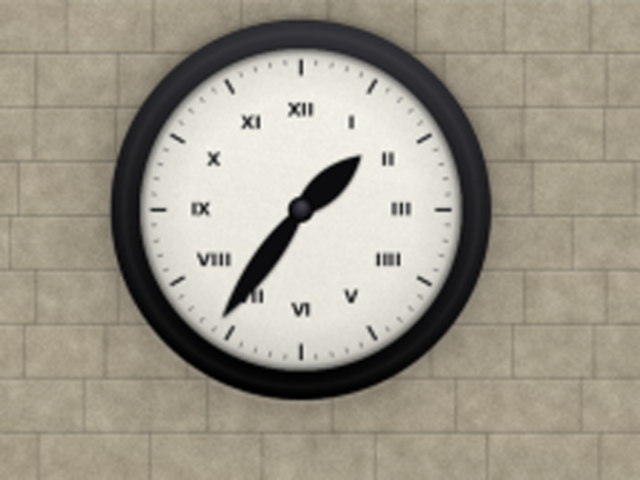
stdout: 1 h 36 min
